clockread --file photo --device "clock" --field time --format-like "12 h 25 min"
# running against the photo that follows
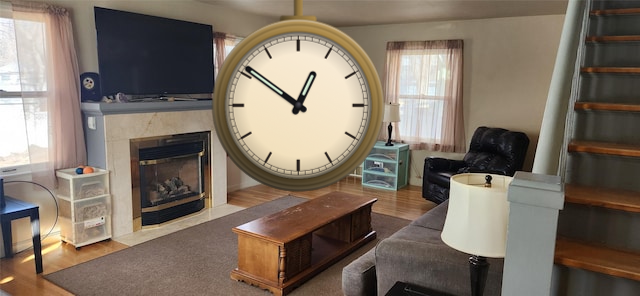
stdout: 12 h 51 min
